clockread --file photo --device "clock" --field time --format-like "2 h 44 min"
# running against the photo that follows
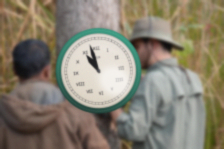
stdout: 10 h 58 min
